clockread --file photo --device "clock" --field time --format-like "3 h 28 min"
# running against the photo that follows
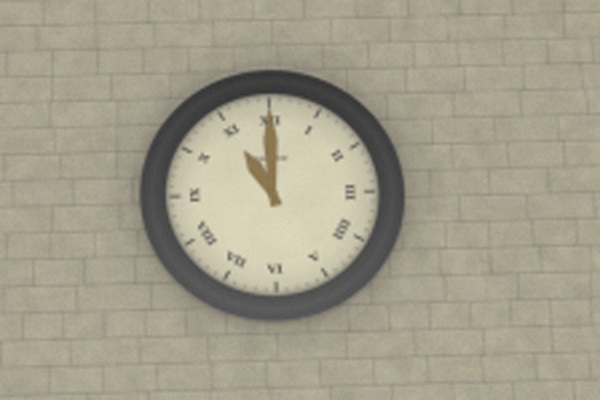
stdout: 11 h 00 min
